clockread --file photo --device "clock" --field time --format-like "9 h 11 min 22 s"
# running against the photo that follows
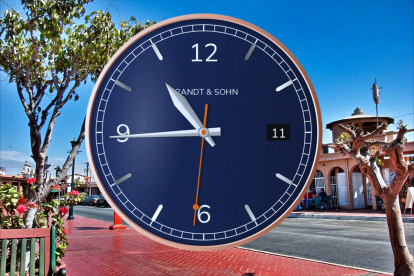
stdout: 10 h 44 min 31 s
